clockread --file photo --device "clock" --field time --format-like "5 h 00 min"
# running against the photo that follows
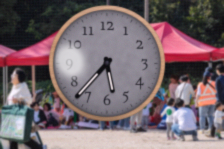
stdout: 5 h 37 min
